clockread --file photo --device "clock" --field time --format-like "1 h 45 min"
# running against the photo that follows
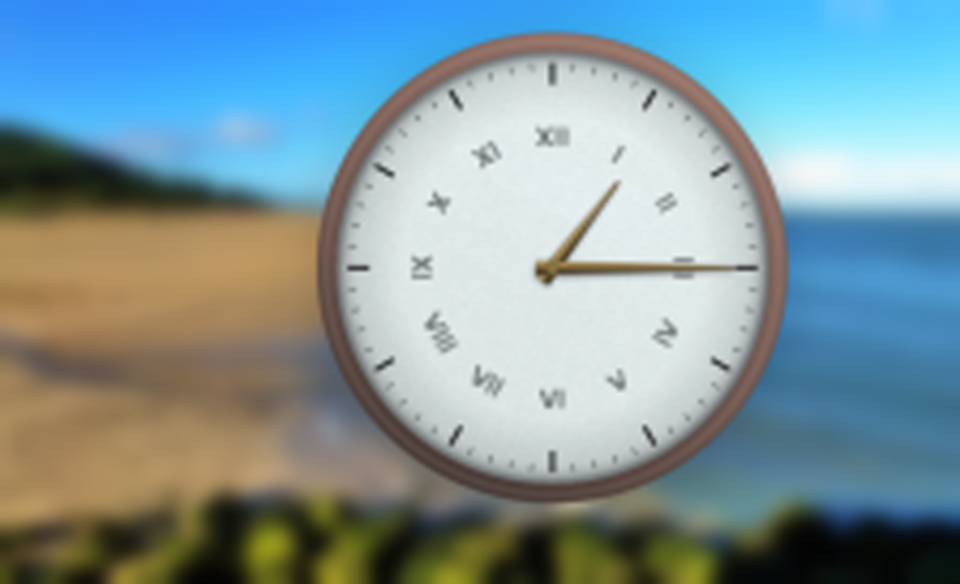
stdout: 1 h 15 min
